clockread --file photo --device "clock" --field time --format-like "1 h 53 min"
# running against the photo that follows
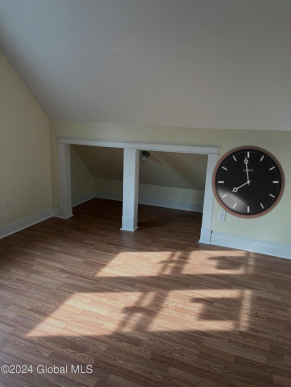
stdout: 7 h 59 min
